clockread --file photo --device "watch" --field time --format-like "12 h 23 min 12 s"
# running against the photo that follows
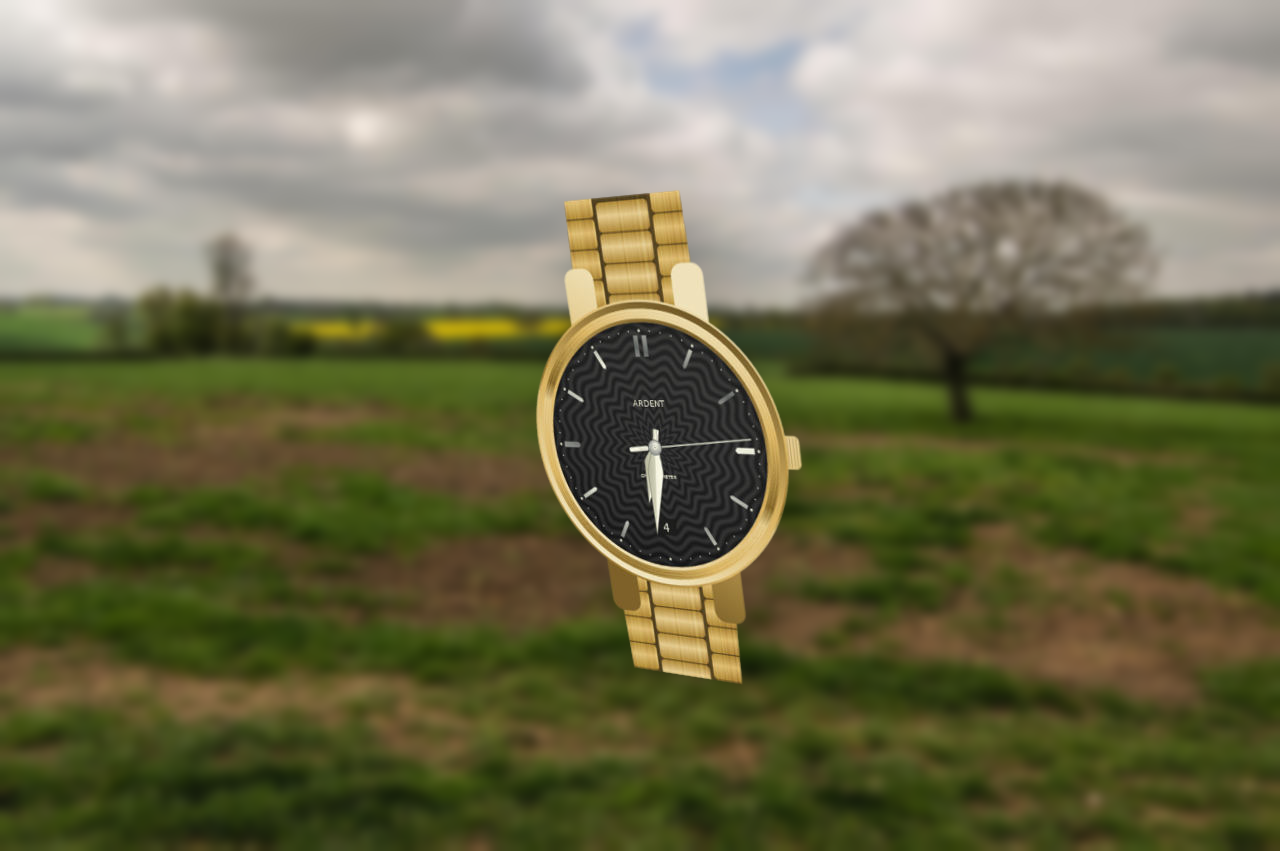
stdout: 6 h 31 min 14 s
